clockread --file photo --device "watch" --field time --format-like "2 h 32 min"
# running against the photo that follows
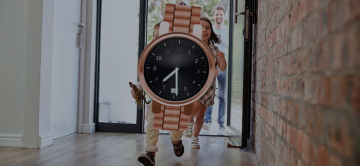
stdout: 7 h 29 min
